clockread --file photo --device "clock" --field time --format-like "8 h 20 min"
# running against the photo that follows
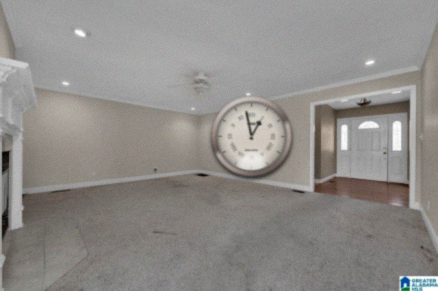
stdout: 12 h 58 min
